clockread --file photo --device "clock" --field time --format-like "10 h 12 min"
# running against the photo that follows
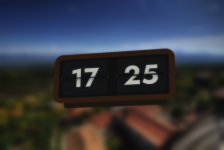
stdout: 17 h 25 min
